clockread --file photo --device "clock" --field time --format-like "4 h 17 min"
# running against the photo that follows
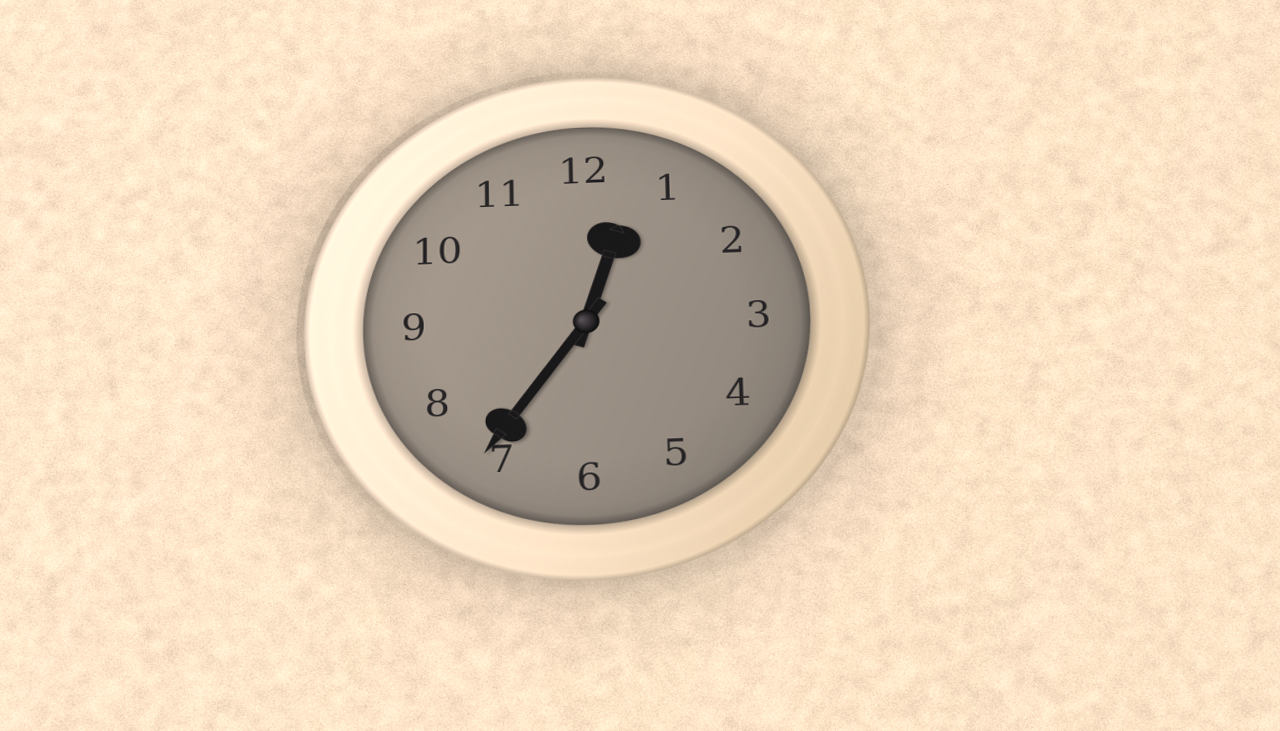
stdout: 12 h 36 min
